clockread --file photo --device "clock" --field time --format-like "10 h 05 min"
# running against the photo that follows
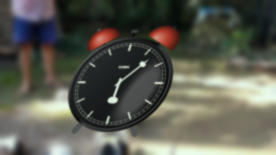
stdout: 6 h 07 min
